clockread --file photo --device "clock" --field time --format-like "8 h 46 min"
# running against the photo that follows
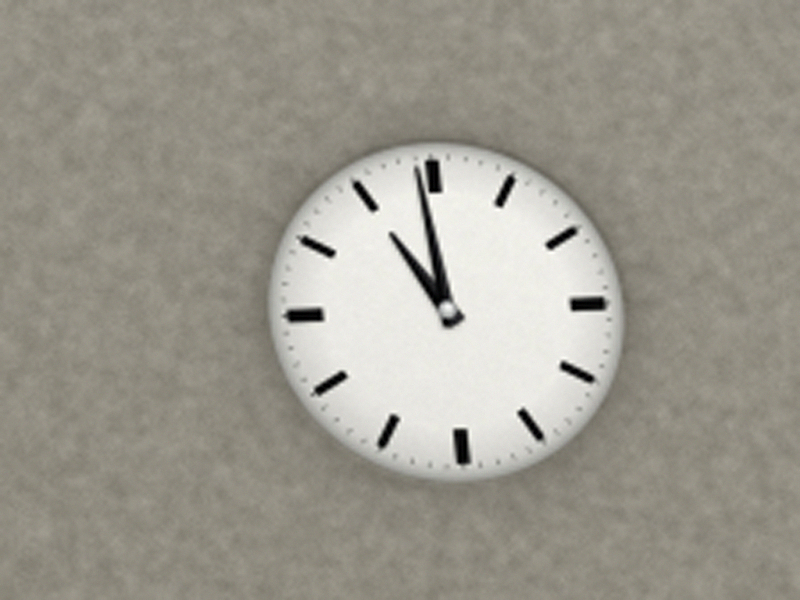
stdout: 10 h 59 min
